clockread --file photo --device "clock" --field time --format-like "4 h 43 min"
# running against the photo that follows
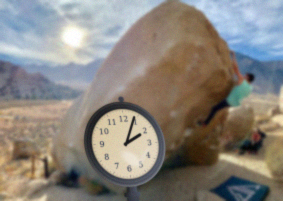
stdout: 2 h 04 min
